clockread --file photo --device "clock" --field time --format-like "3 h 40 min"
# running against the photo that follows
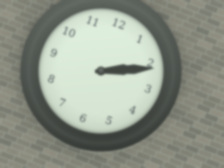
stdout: 2 h 11 min
